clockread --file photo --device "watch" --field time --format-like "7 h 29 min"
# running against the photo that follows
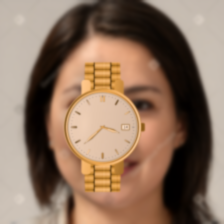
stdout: 3 h 38 min
